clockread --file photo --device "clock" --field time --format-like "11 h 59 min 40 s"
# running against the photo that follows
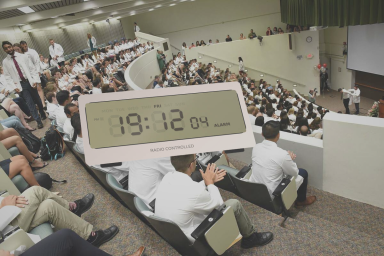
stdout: 19 h 12 min 04 s
